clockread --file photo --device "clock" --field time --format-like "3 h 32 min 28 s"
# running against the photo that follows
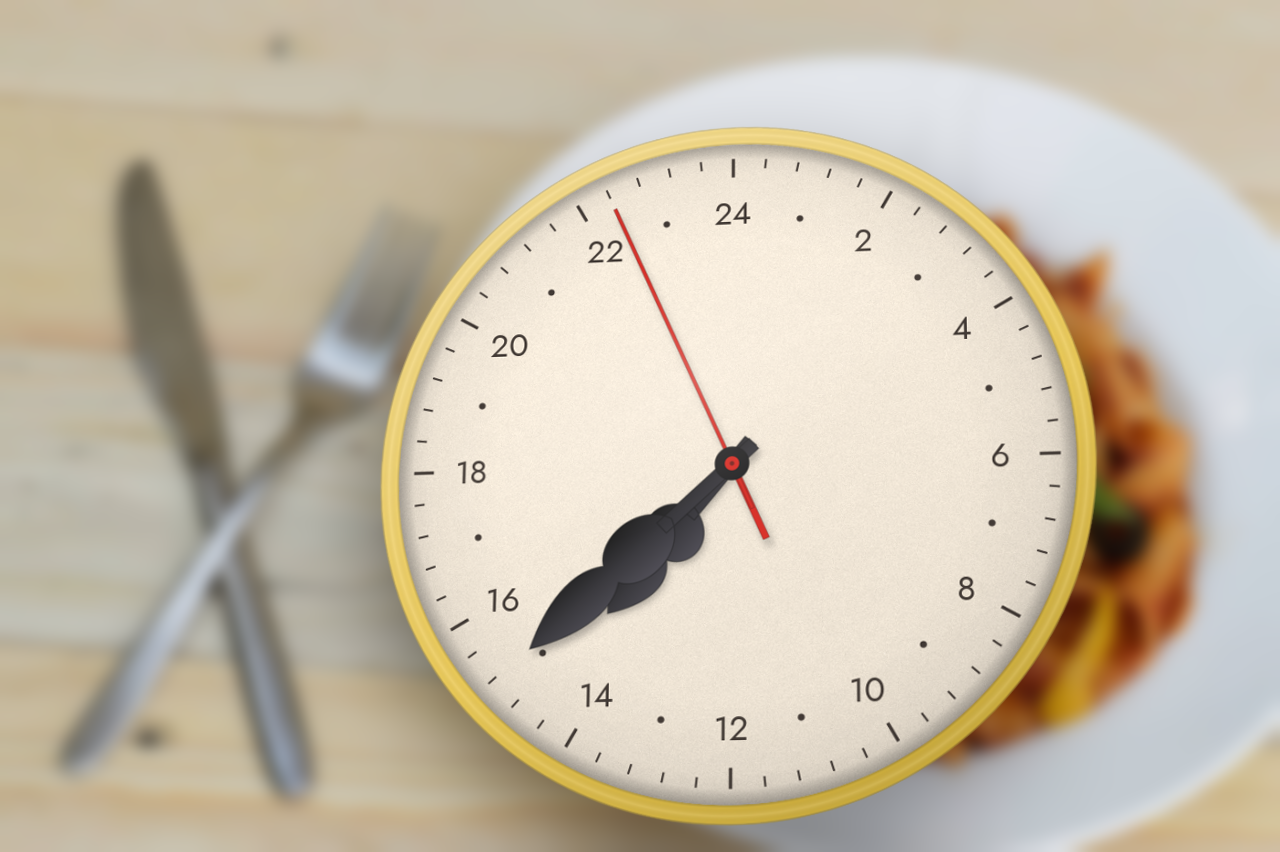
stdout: 14 h 37 min 56 s
